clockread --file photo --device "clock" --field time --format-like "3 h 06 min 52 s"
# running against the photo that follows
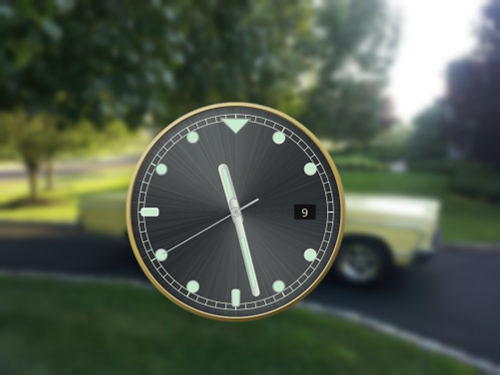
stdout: 11 h 27 min 40 s
